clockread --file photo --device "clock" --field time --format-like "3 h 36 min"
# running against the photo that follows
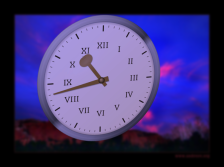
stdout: 10 h 43 min
